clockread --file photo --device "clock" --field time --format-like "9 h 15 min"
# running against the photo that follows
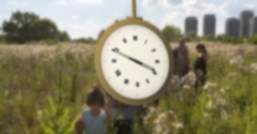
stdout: 3 h 49 min
